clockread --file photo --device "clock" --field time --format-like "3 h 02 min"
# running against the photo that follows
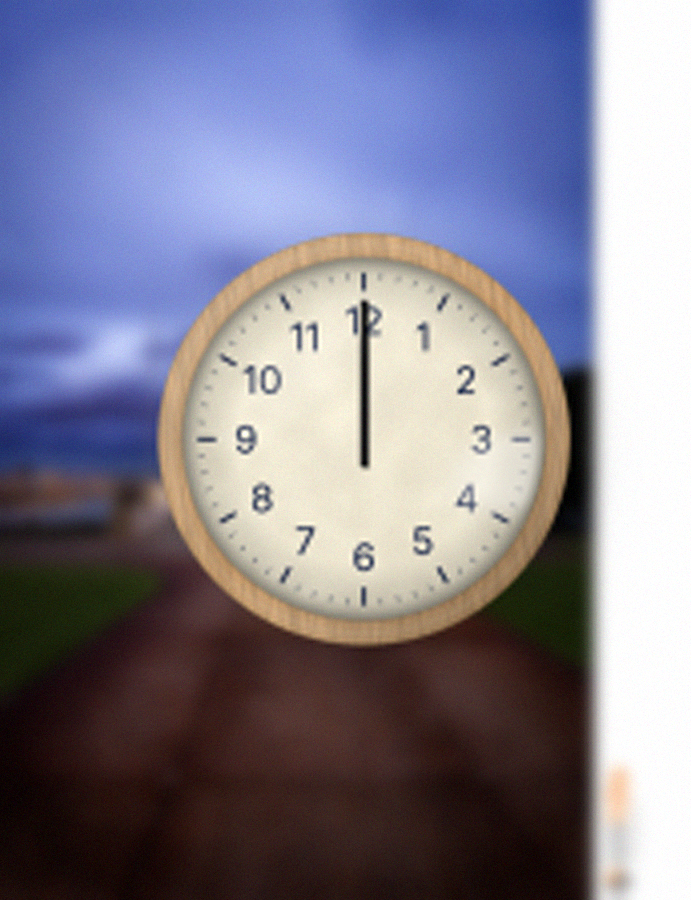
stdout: 12 h 00 min
